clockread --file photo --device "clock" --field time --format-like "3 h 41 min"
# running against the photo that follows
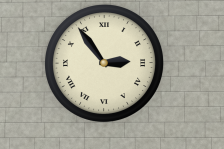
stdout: 2 h 54 min
